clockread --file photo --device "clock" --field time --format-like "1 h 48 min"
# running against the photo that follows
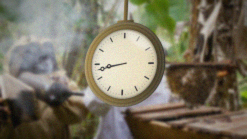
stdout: 8 h 43 min
